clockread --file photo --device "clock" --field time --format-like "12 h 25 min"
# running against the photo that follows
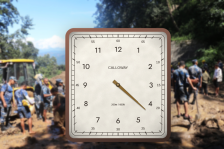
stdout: 4 h 22 min
